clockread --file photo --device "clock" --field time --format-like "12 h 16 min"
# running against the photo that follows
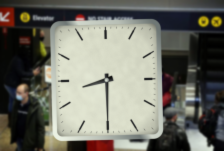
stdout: 8 h 30 min
